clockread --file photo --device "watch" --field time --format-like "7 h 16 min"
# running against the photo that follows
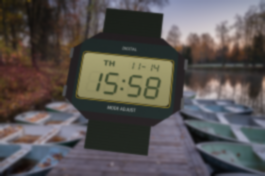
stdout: 15 h 58 min
